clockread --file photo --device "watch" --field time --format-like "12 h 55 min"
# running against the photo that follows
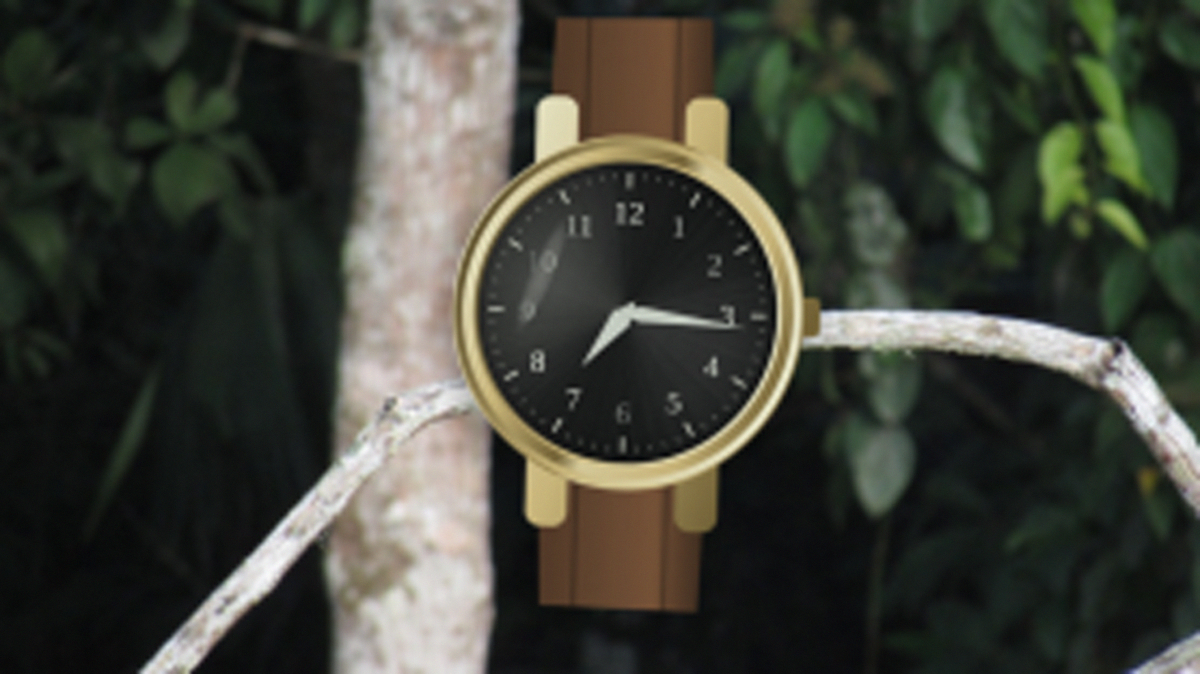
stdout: 7 h 16 min
